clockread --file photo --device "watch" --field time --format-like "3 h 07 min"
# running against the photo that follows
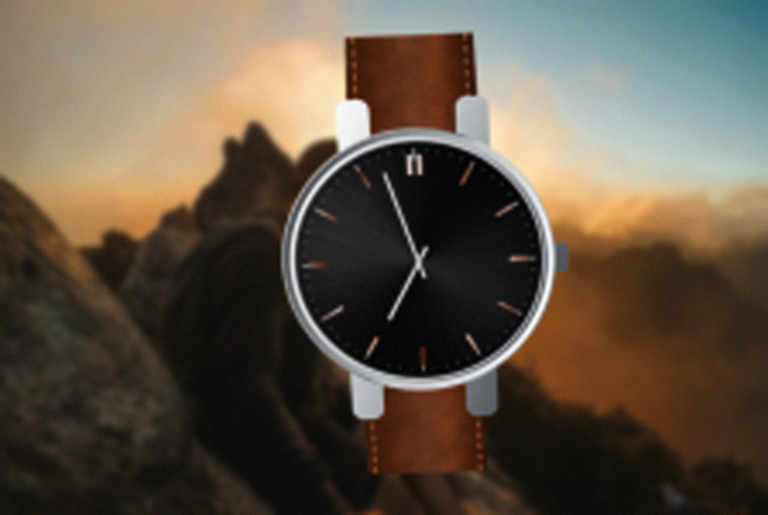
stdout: 6 h 57 min
